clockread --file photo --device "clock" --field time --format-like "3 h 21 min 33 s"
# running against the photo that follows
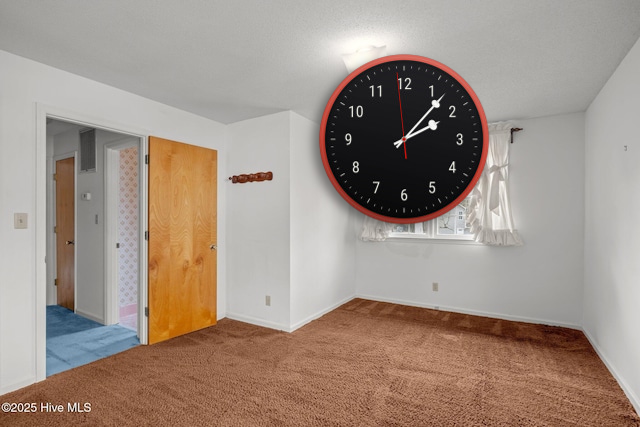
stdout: 2 h 06 min 59 s
